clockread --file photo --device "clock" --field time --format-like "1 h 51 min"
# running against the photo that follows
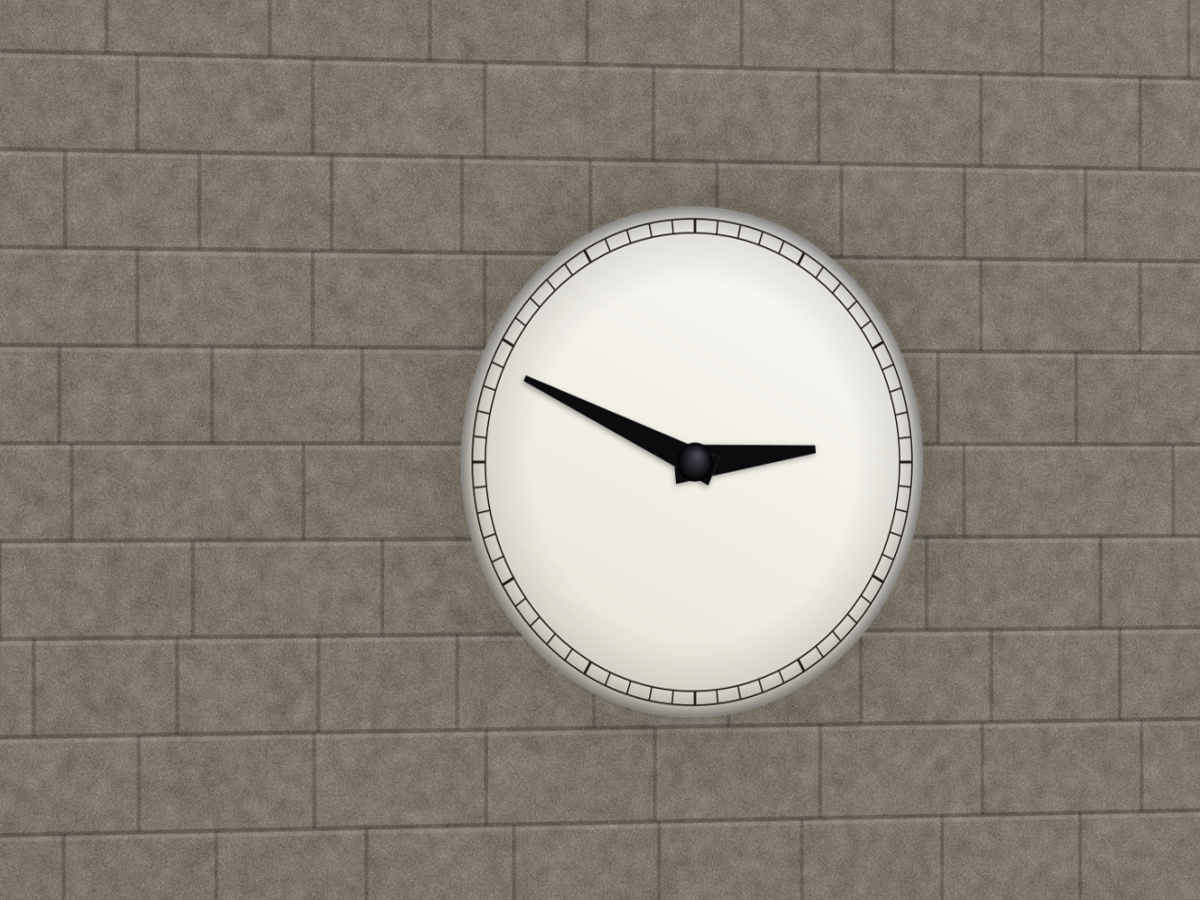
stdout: 2 h 49 min
